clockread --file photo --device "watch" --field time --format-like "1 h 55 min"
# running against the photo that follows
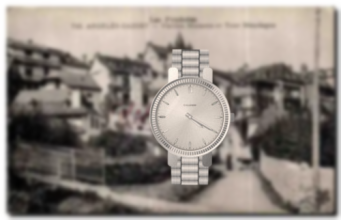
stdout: 4 h 20 min
